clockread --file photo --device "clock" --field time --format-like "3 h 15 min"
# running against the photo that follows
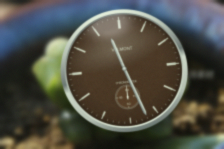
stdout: 11 h 27 min
